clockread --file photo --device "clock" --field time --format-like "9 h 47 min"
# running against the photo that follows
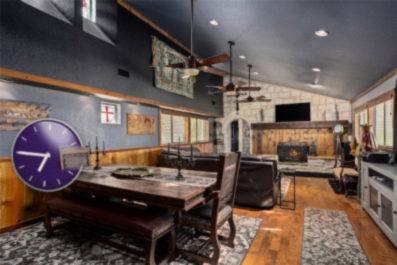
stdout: 6 h 45 min
